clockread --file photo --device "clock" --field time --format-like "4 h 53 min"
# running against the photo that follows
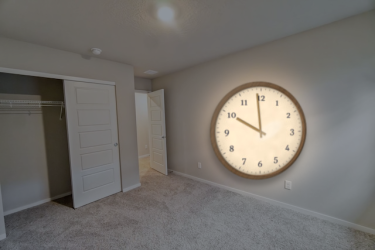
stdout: 9 h 59 min
